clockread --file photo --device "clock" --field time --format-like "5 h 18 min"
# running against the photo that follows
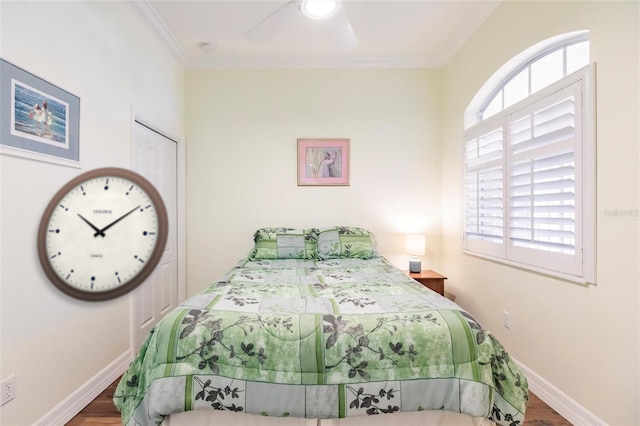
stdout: 10 h 09 min
